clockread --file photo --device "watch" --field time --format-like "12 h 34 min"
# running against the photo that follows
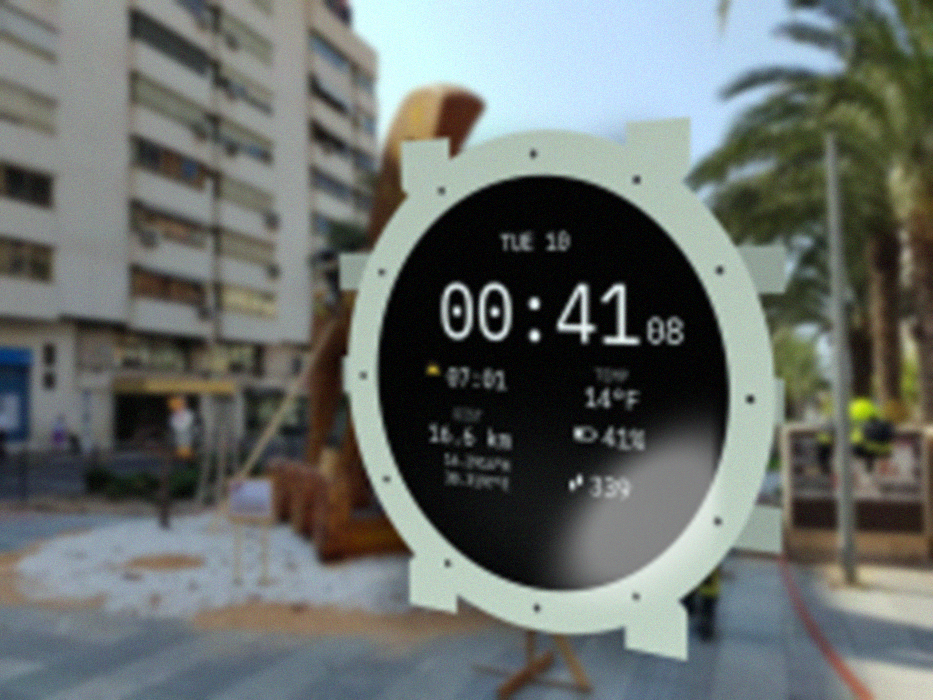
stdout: 0 h 41 min
